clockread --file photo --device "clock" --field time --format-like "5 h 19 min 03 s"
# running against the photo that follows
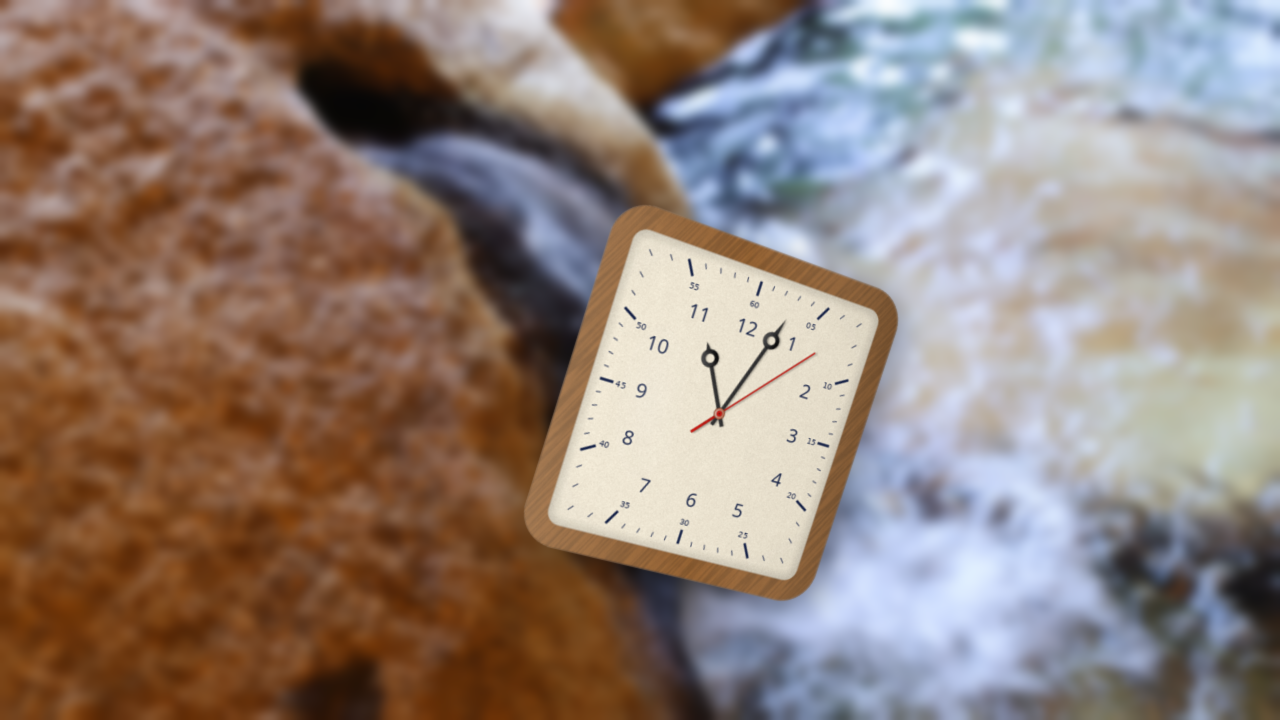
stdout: 11 h 03 min 07 s
